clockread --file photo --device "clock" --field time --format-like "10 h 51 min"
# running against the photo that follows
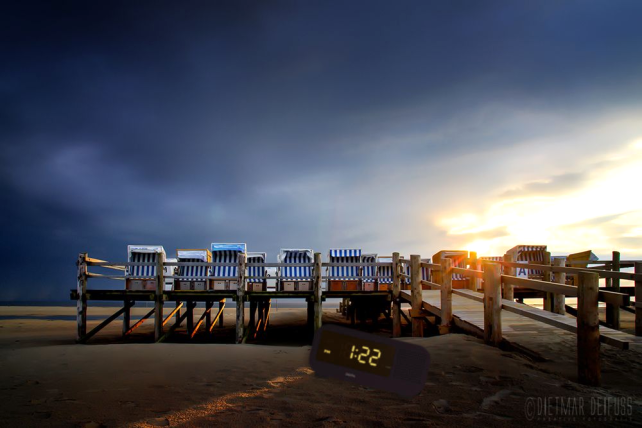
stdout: 1 h 22 min
